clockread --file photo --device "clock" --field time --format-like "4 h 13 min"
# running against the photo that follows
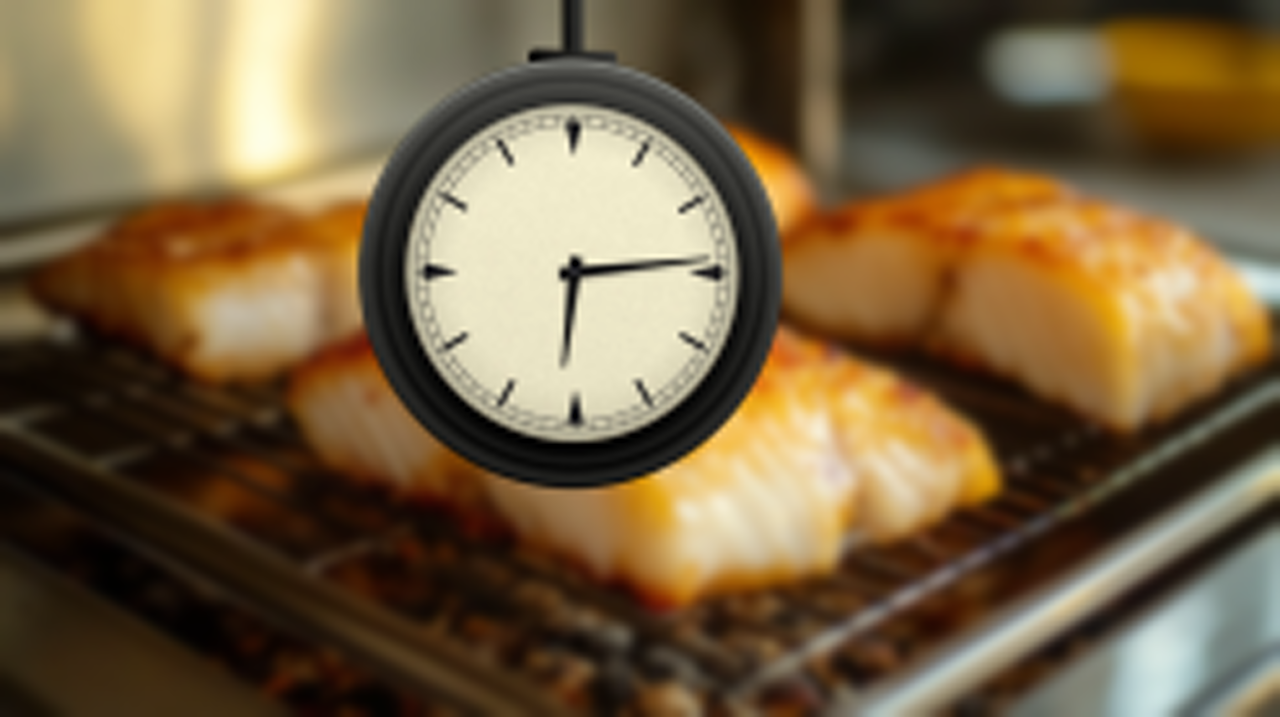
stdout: 6 h 14 min
